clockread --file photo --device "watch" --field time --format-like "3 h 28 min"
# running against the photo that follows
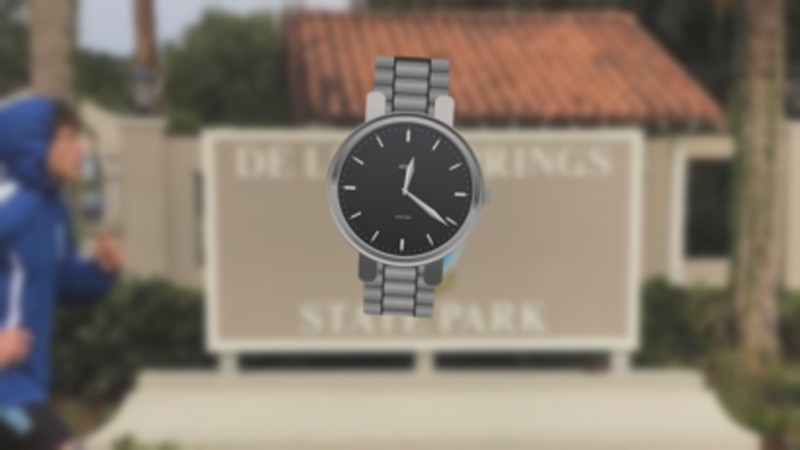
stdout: 12 h 21 min
